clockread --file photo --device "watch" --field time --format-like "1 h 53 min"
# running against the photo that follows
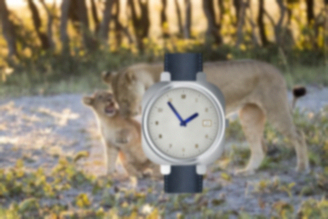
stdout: 1 h 54 min
